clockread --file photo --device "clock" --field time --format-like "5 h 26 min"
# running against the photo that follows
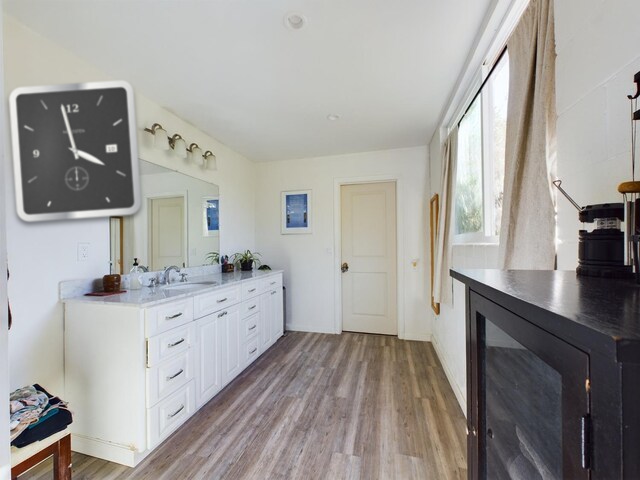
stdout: 3 h 58 min
